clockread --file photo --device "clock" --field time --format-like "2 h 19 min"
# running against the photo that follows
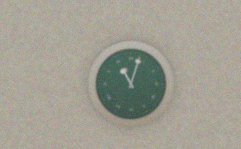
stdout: 11 h 03 min
